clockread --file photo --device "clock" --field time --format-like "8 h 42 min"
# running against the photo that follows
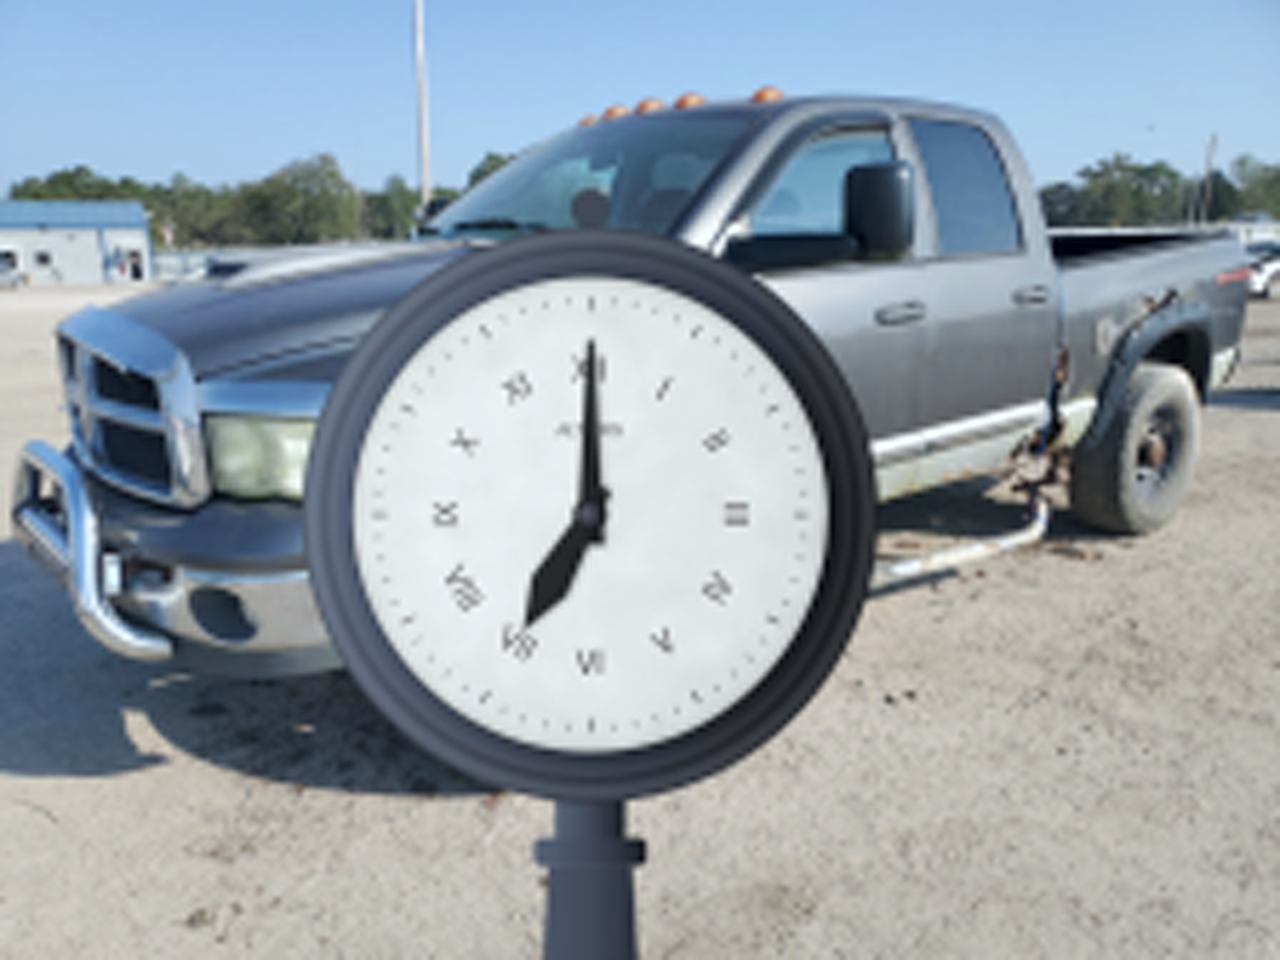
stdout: 7 h 00 min
